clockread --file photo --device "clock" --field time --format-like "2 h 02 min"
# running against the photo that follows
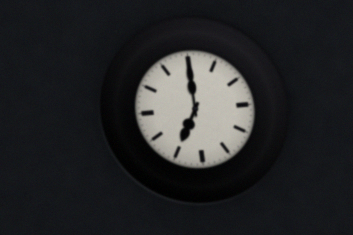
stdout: 7 h 00 min
